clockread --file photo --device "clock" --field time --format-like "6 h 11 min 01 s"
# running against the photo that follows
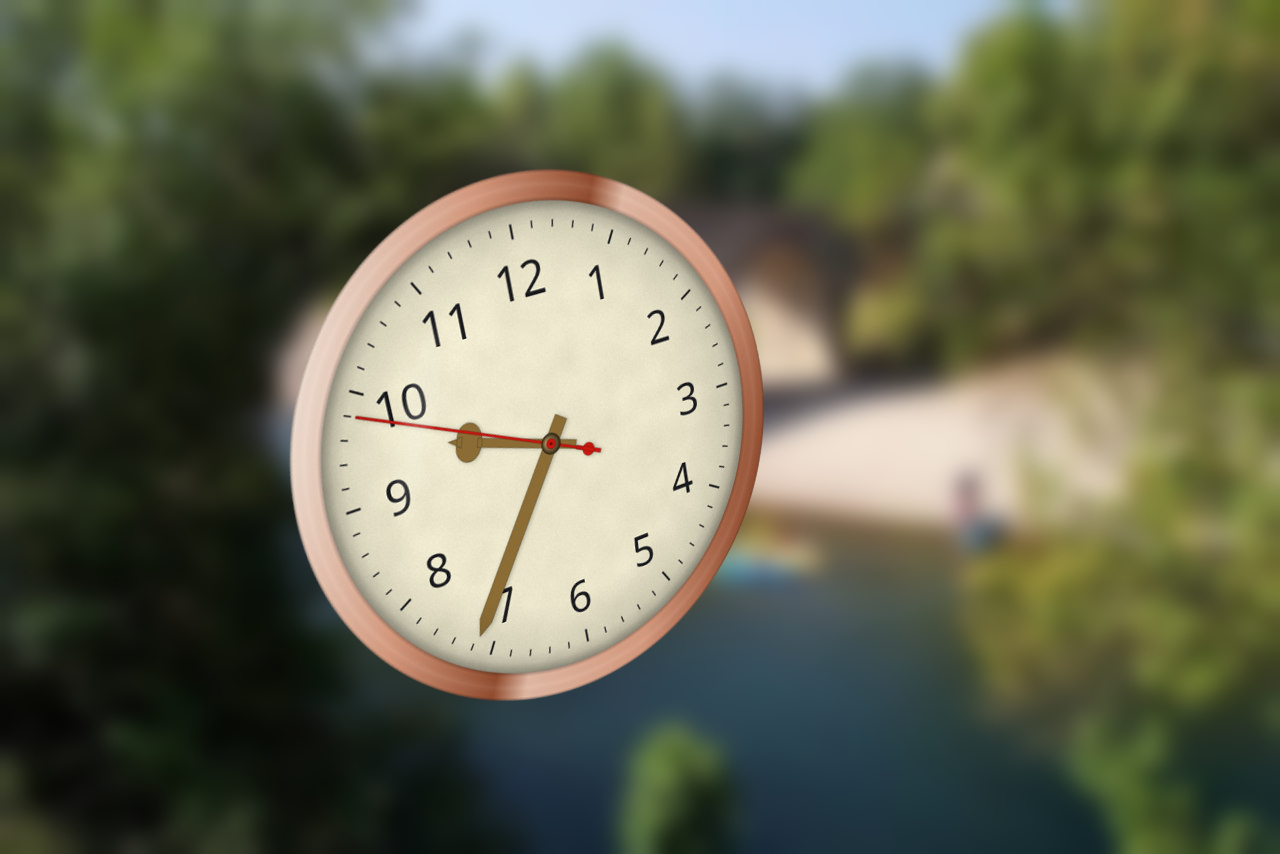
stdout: 9 h 35 min 49 s
